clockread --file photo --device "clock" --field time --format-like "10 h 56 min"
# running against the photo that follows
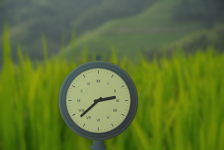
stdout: 2 h 38 min
